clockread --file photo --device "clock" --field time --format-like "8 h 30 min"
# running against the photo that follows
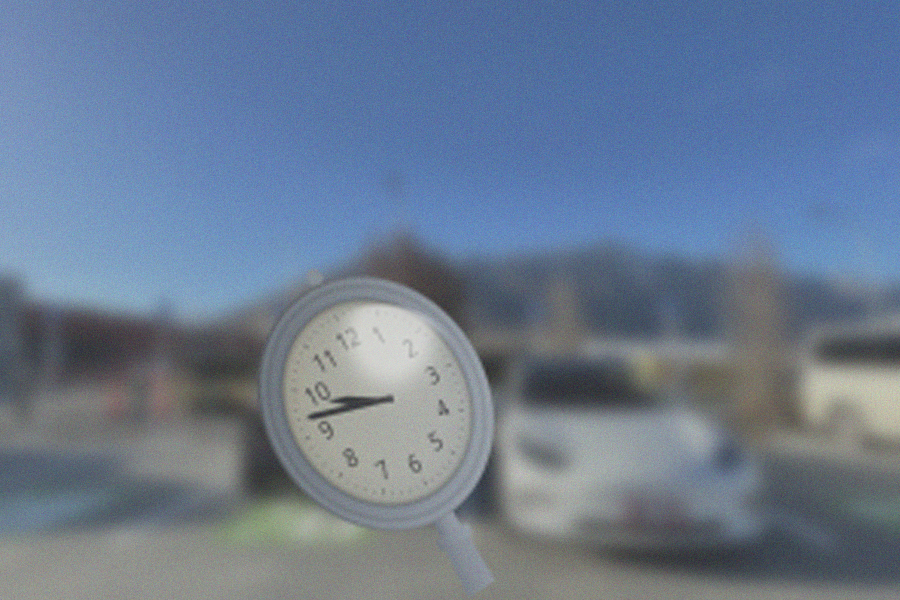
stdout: 9 h 47 min
